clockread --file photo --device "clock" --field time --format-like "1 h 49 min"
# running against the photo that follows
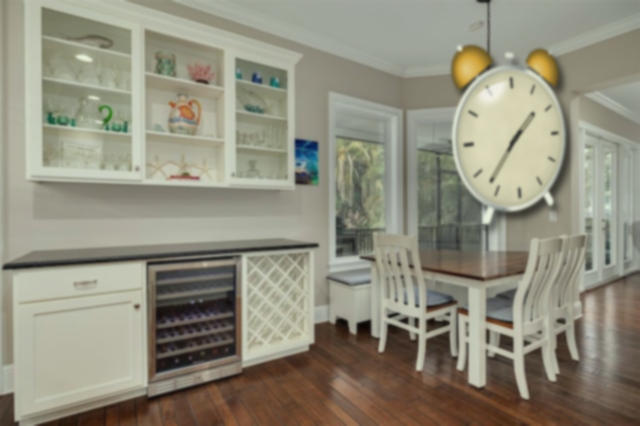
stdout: 1 h 37 min
